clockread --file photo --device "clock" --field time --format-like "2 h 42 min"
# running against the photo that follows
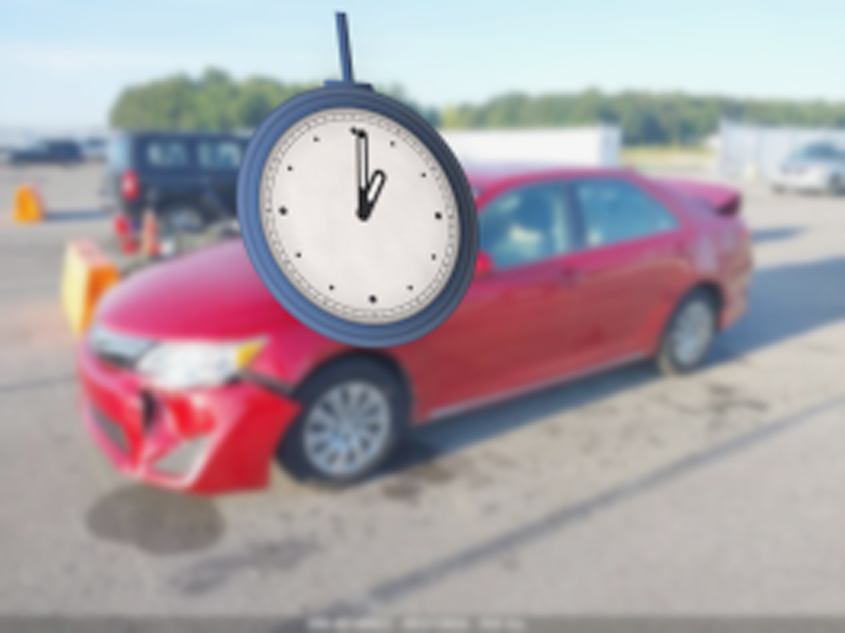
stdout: 1 h 01 min
